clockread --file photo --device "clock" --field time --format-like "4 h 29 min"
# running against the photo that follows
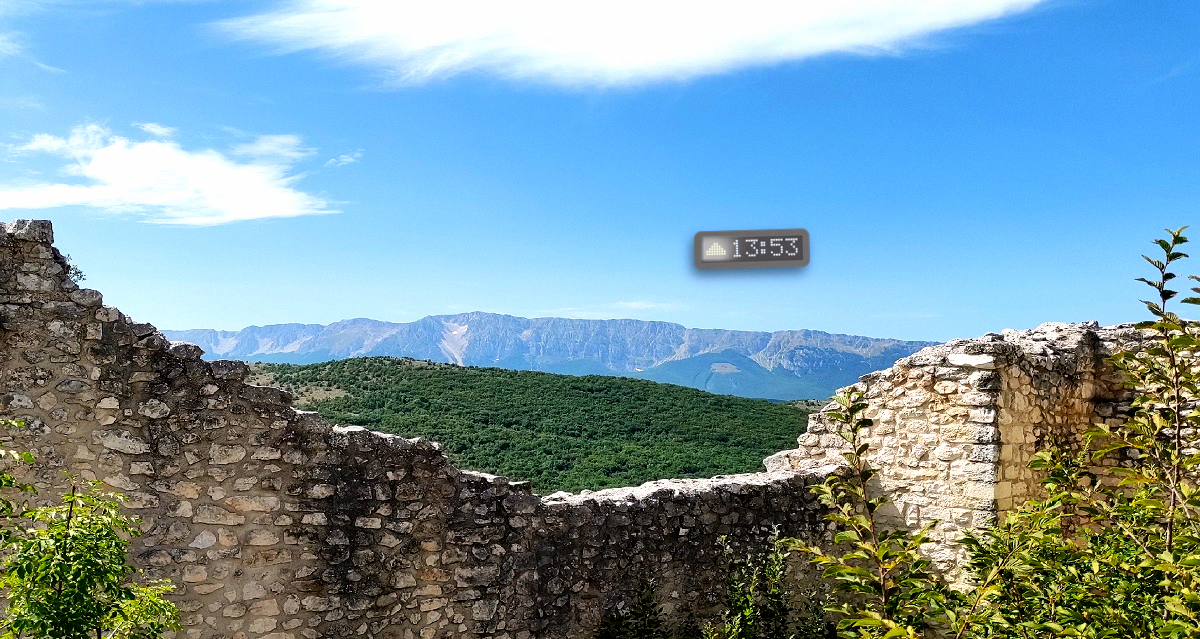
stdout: 13 h 53 min
